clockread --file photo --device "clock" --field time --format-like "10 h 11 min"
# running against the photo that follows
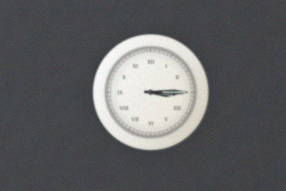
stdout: 3 h 15 min
